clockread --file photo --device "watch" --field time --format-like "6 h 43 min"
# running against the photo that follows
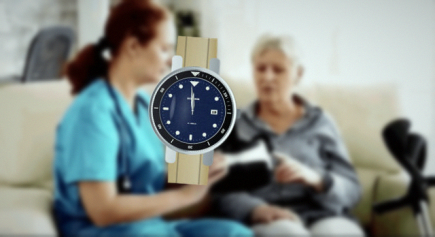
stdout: 11 h 59 min
